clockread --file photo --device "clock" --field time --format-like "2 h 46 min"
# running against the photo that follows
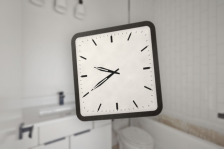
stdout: 9 h 40 min
